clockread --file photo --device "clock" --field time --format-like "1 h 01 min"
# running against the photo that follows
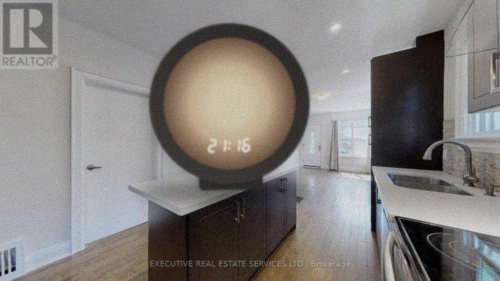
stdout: 21 h 16 min
